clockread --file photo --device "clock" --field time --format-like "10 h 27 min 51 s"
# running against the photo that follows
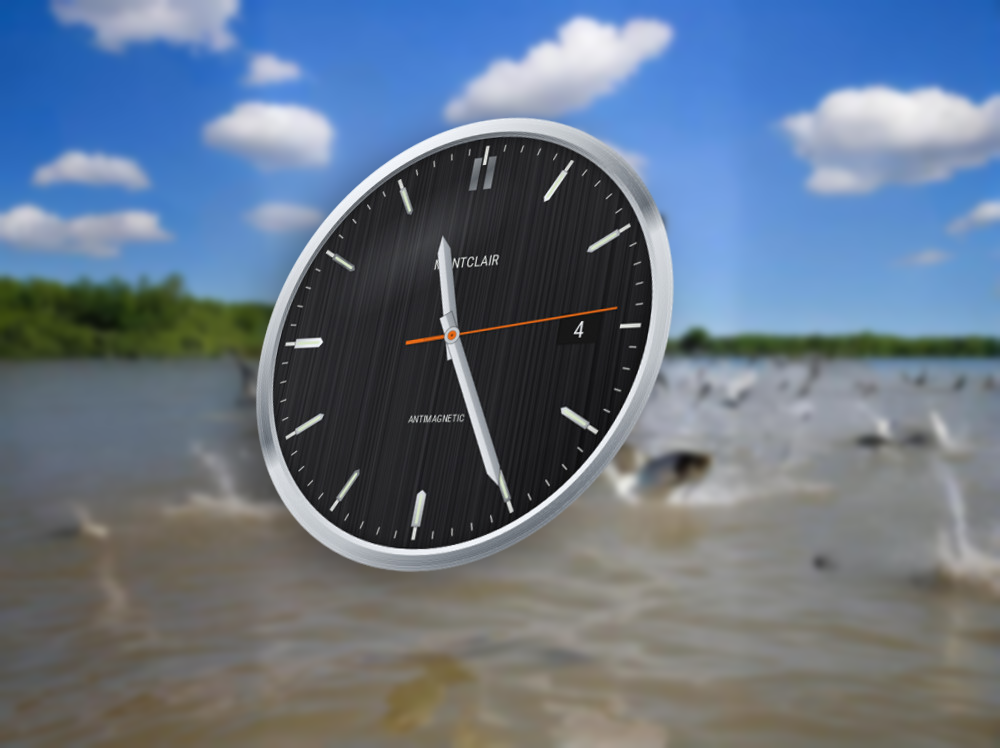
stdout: 11 h 25 min 14 s
